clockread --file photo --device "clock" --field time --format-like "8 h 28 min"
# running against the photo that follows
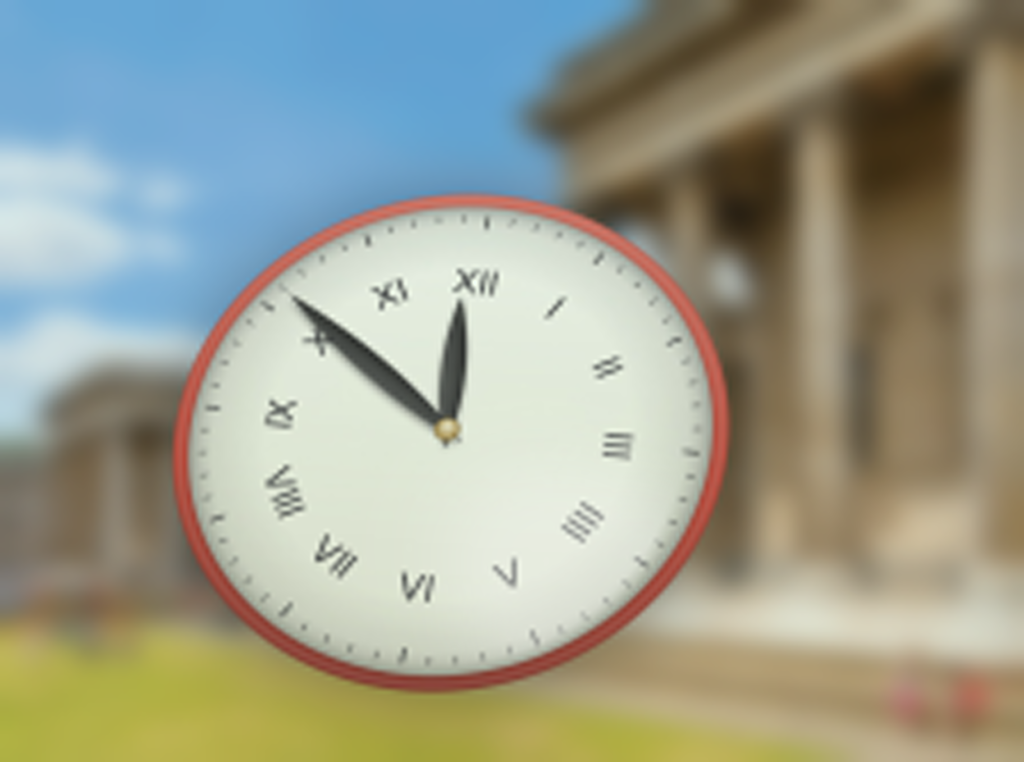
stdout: 11 h 51 min
